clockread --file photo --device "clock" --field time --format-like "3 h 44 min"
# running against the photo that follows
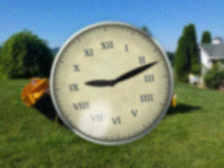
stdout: 9 h 12 min
